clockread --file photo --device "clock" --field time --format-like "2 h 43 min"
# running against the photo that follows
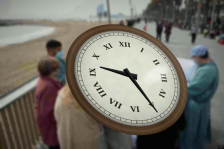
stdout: 9 h 25 min
